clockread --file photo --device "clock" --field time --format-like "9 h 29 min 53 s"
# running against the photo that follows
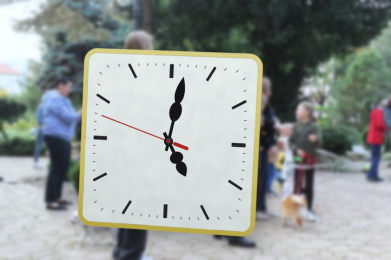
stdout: 5 h 01 min 48 s
